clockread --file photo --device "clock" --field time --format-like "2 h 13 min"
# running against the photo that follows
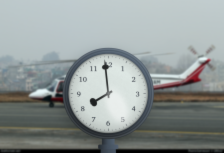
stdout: 7 h 59 min
